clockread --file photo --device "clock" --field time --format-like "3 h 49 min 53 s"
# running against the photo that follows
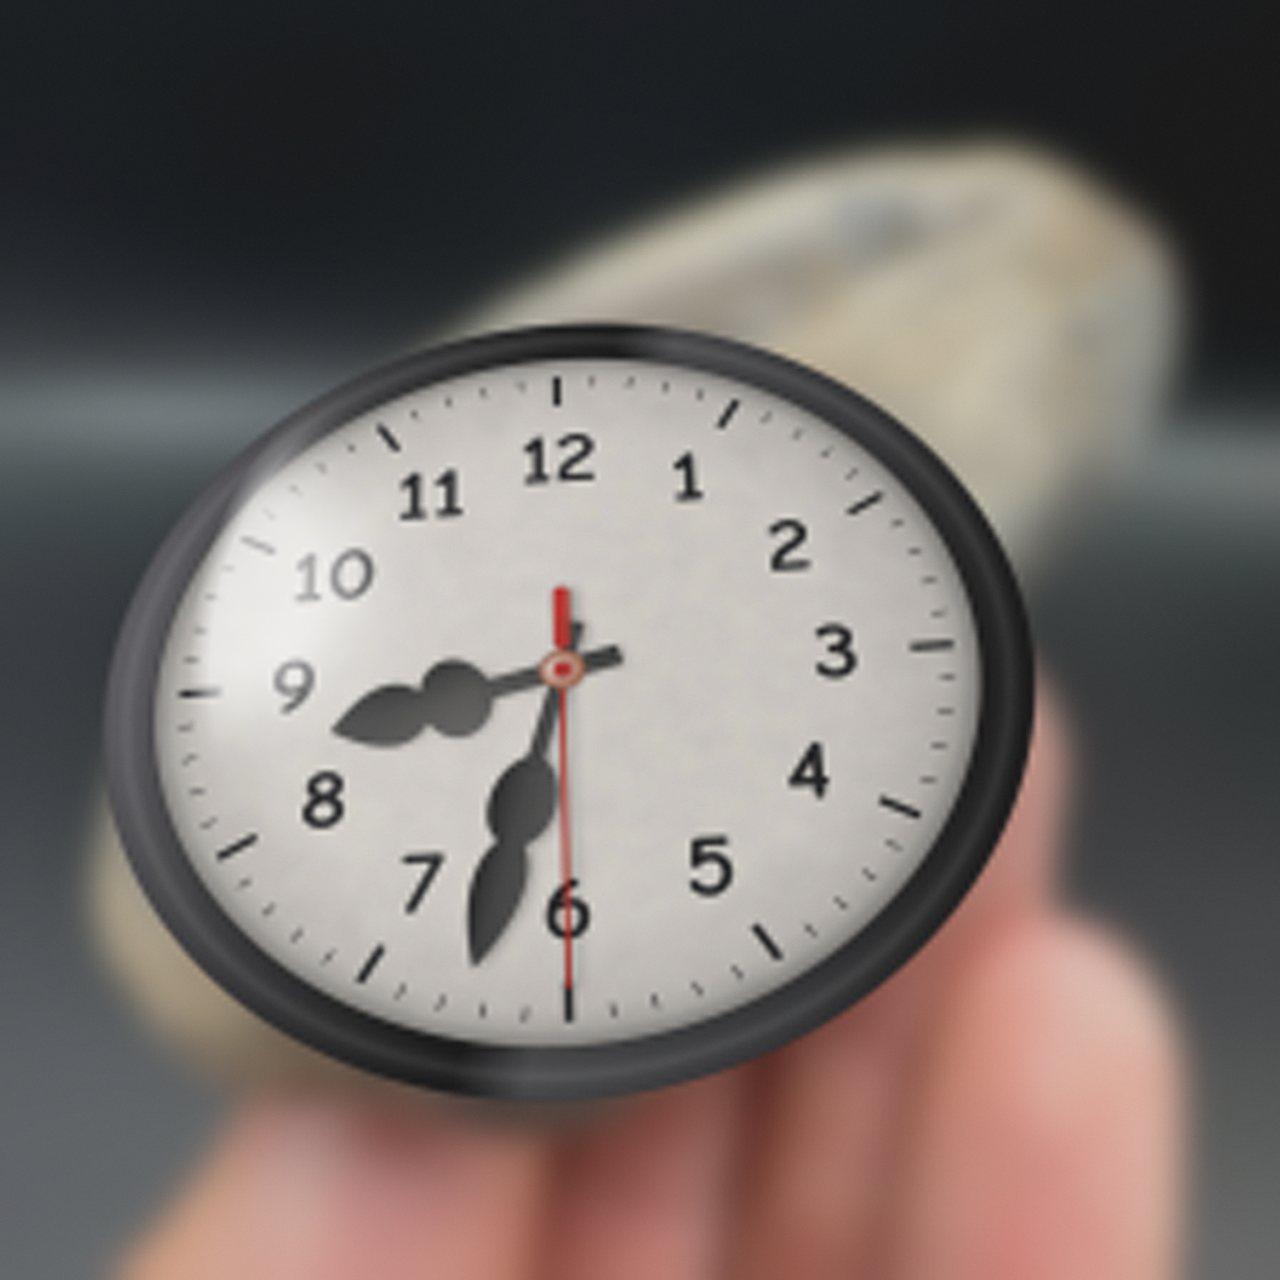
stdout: 8 h 32 min 30 s
